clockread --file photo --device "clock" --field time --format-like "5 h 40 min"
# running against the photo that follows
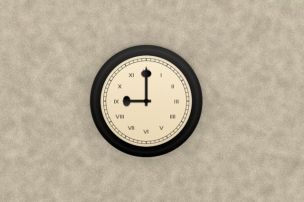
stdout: 9 h 00 min
